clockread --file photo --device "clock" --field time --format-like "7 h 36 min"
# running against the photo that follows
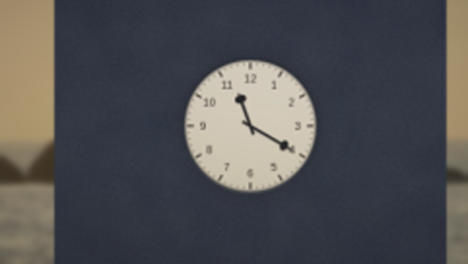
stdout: 11 h 20 min
